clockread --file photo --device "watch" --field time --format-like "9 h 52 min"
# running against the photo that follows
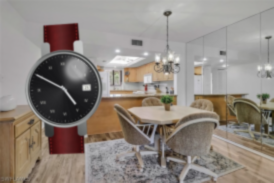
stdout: 4 h 50 min
